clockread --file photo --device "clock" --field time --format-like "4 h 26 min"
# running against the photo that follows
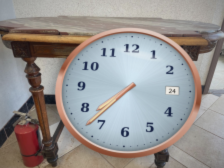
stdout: 7 h 37 min
